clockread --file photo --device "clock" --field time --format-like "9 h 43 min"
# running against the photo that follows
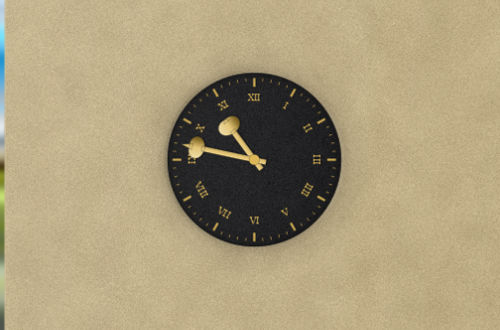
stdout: 10 h 47 min
